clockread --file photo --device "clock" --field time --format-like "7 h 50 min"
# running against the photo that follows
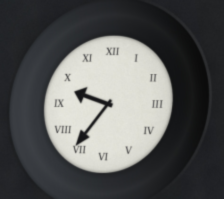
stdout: 9 h 36 min
